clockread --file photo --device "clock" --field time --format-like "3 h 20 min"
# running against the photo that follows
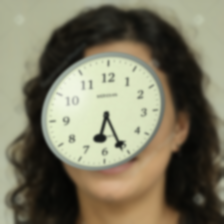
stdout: 6 h 26 min
